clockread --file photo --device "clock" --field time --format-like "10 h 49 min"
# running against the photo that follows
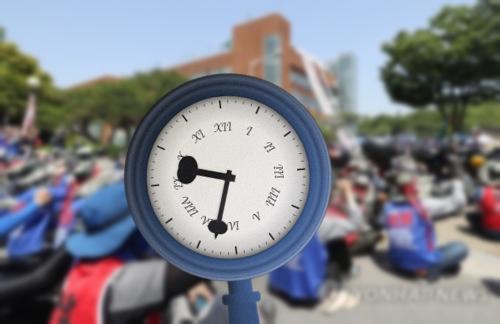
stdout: 9 h 33 min
